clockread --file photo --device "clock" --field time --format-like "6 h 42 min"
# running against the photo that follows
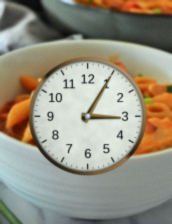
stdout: 3 h 05 min
